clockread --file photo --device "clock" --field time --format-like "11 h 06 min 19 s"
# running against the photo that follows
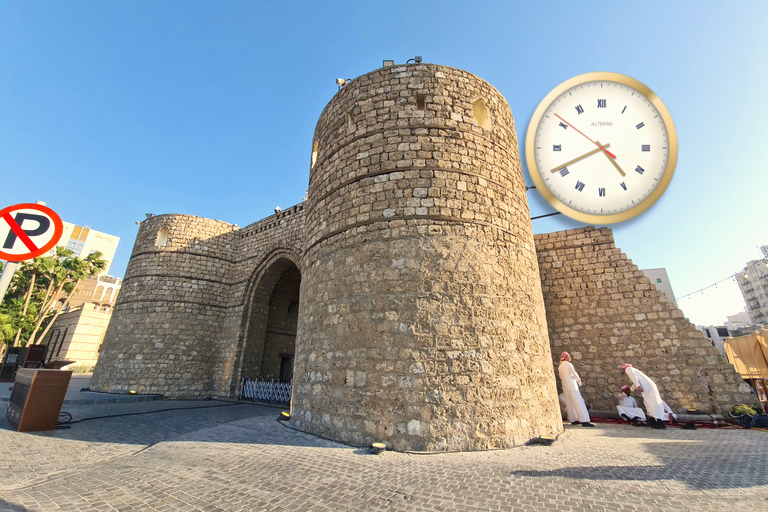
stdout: 4 h 40 min 51 s
